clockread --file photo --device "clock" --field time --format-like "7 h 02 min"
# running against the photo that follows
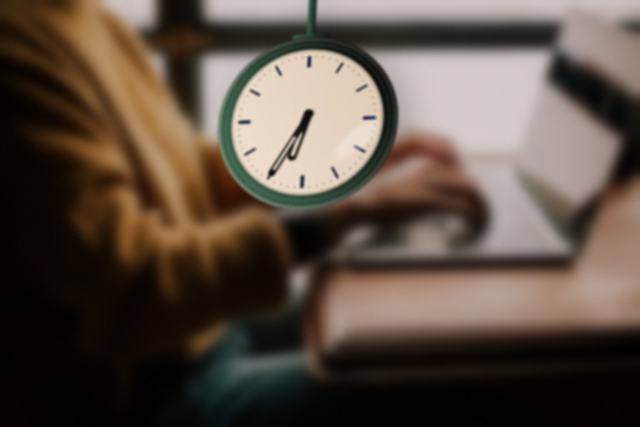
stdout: 6 h 35 min
